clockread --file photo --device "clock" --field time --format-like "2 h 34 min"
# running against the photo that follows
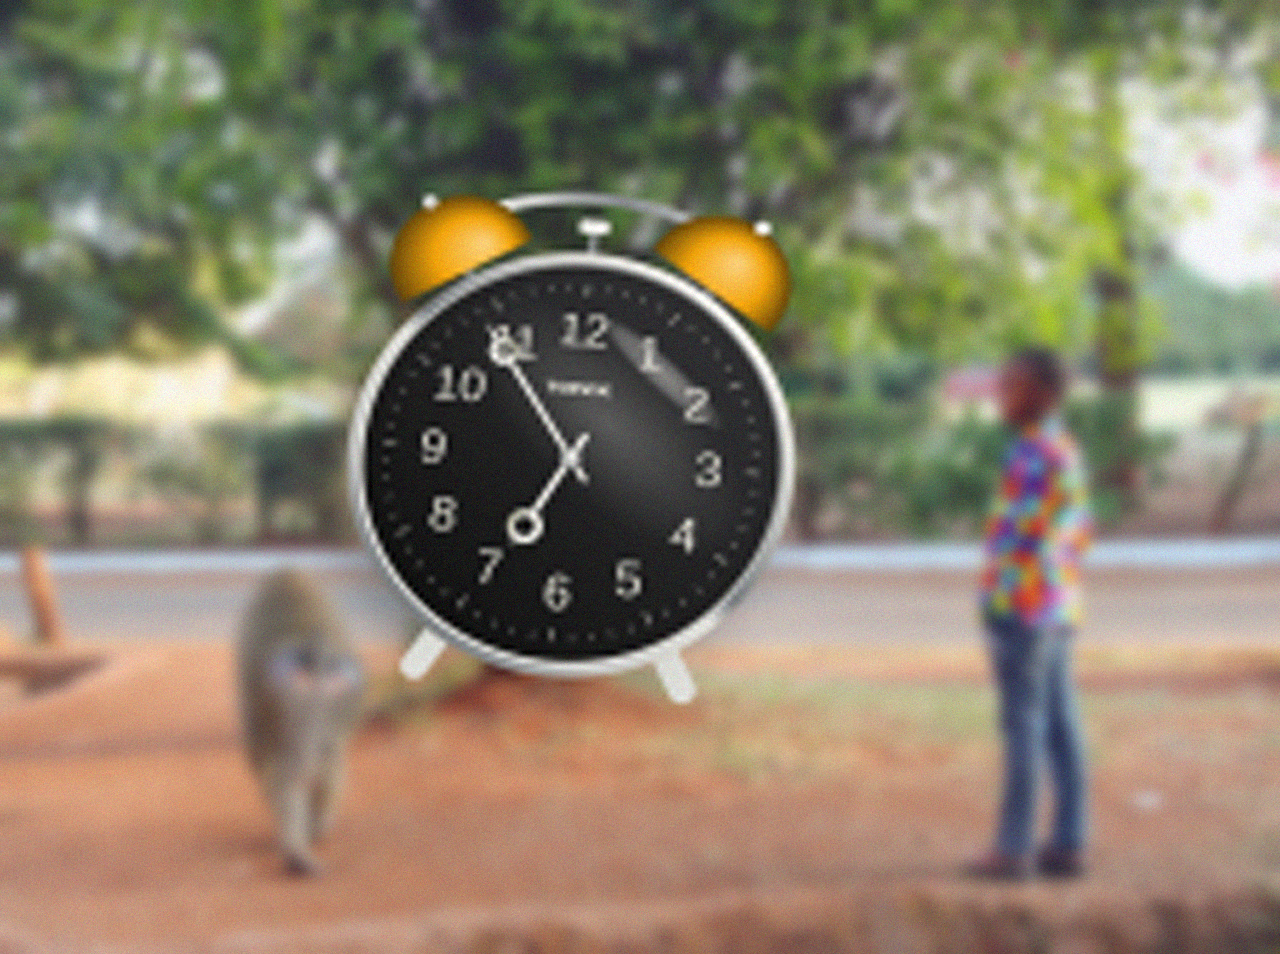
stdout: 6 h 54 min
